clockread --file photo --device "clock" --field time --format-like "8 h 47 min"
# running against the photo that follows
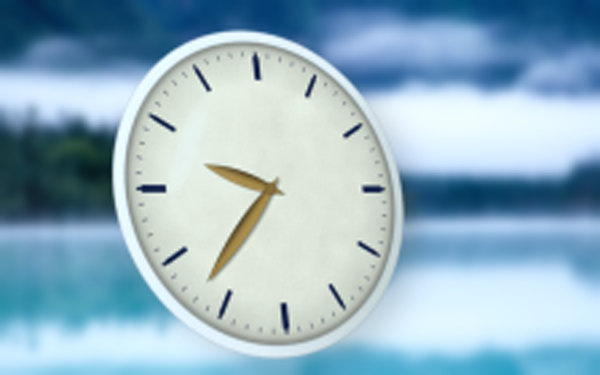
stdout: 9 h 37 min
